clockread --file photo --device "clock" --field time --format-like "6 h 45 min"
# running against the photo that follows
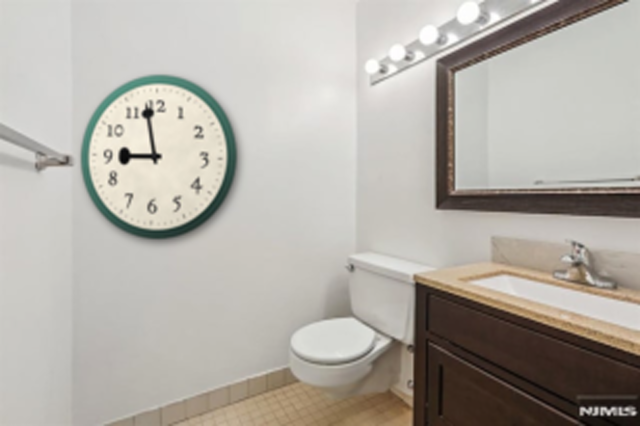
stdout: 8 h 58 min
